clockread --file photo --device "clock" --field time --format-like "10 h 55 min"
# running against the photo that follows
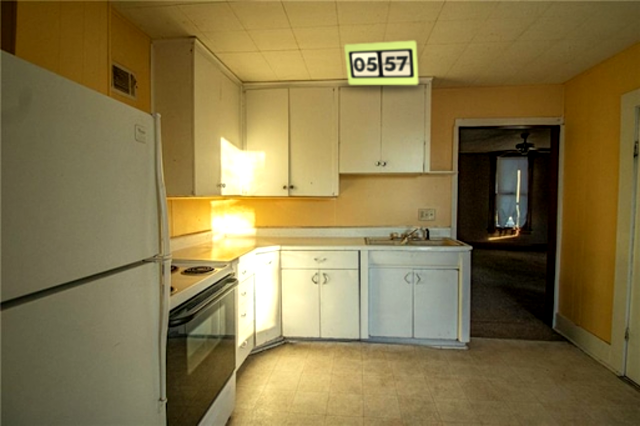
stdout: 5 h 57 min
